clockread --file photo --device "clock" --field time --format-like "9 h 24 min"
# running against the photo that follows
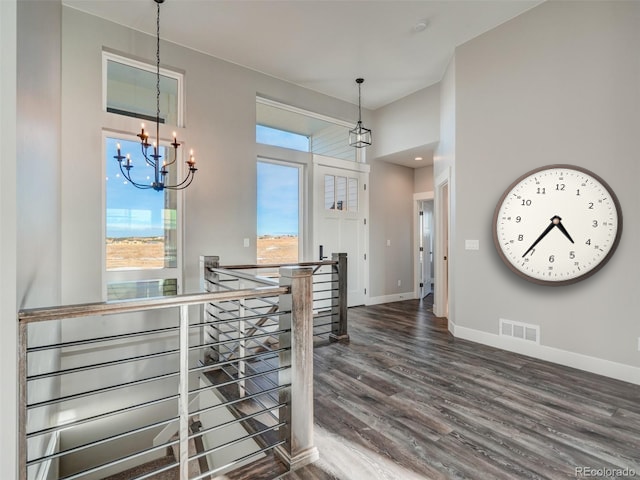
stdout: 4 h 36 min
